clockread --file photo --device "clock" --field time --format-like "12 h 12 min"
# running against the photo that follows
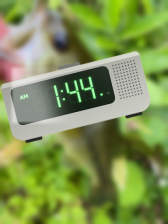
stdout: 1 h 44 min
